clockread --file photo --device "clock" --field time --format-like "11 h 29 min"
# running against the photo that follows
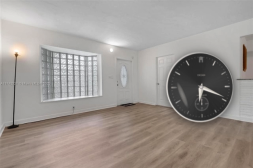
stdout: 6 h 19 min
